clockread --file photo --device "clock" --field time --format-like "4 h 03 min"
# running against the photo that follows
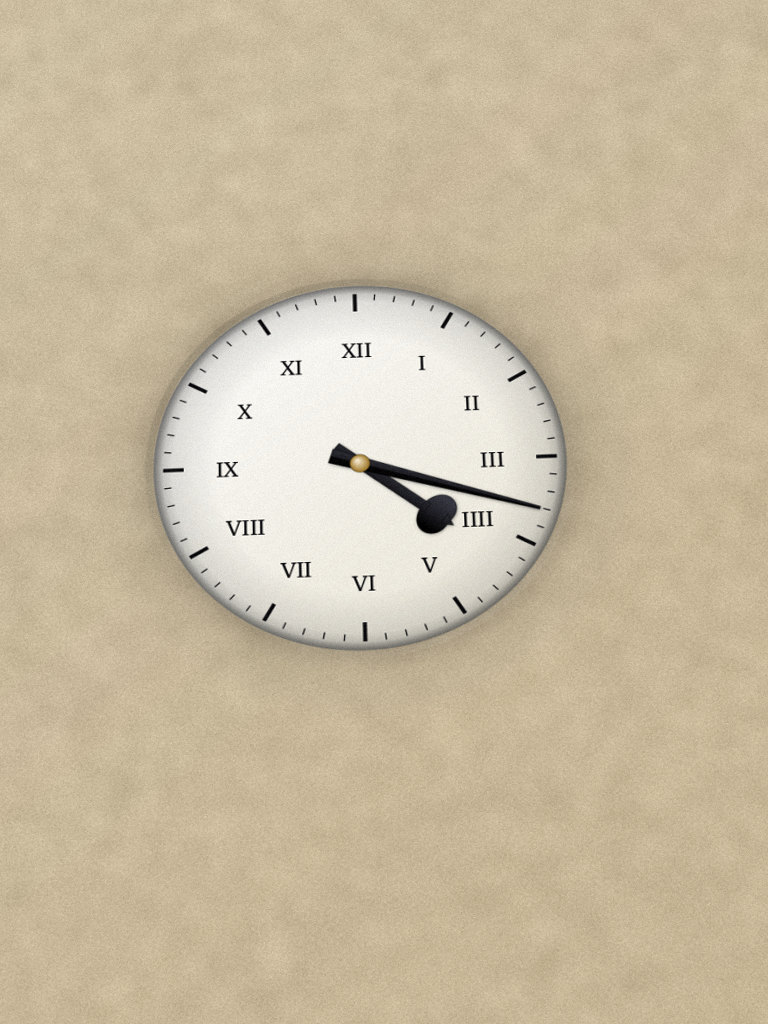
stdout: 4 h 18 min
